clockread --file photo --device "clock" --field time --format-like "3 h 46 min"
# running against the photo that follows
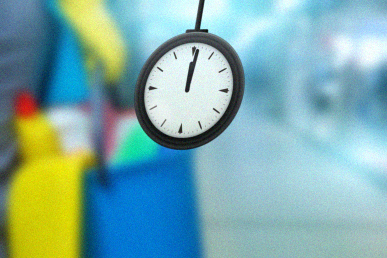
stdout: 12 h 01 min
